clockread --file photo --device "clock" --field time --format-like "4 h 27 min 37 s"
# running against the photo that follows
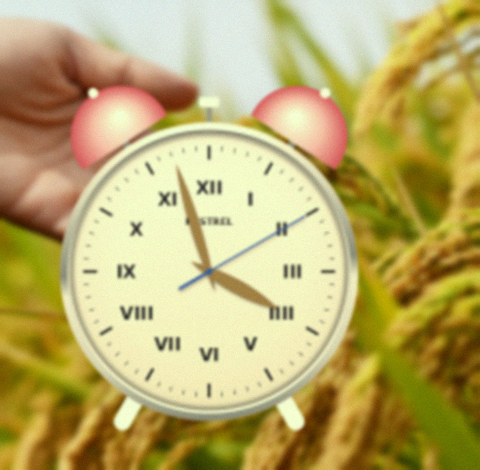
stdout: 3 h 57 min 10 s
